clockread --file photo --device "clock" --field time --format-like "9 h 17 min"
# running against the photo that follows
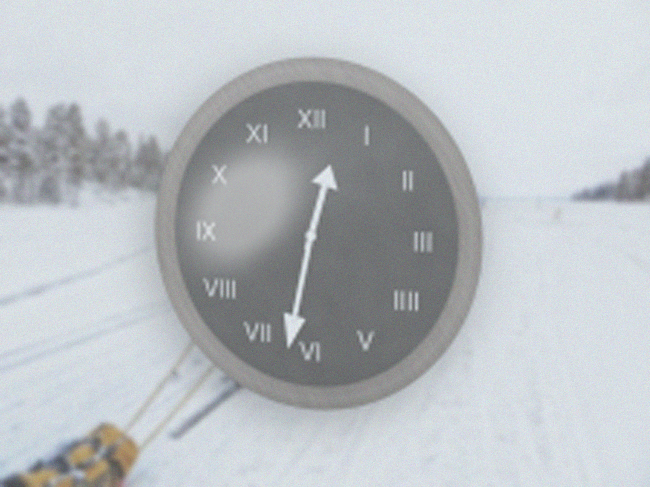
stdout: 12 h 32 min
